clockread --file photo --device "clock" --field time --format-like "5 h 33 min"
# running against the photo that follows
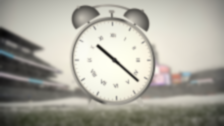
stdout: 10 h 22 min
